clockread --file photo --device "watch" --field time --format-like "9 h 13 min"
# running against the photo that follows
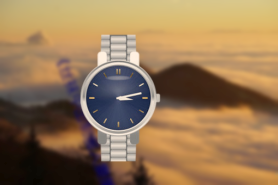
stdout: 3 h 13 min
